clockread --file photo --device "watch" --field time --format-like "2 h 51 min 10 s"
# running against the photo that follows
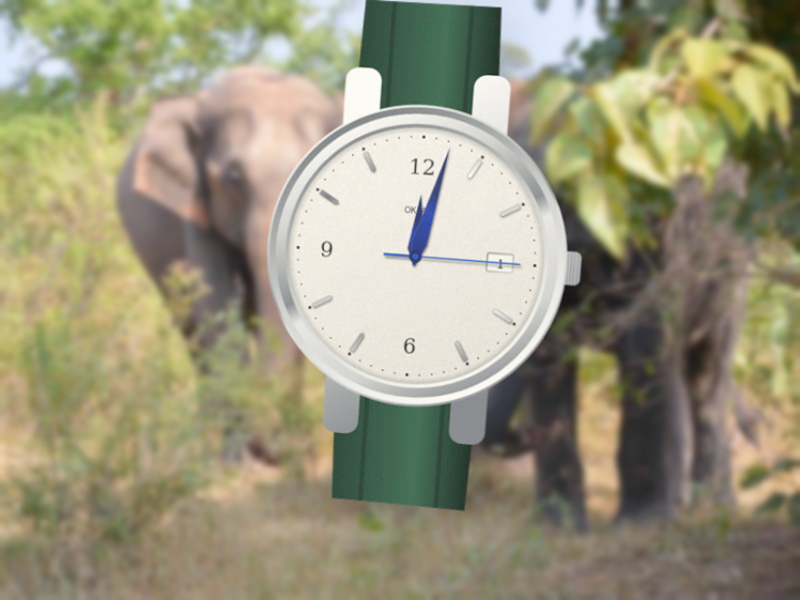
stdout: 12 h 02 min 15 s
